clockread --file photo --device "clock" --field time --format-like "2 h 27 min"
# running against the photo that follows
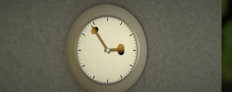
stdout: 2 h 54 min
